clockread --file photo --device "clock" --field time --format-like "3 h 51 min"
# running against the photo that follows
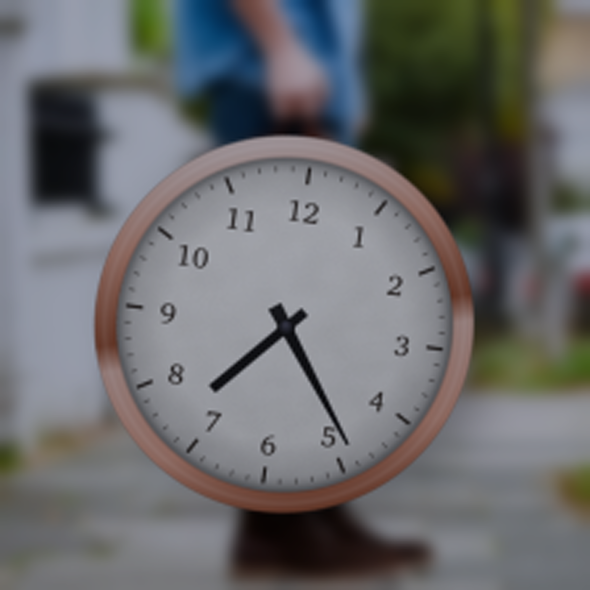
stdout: 7 h 24 min
